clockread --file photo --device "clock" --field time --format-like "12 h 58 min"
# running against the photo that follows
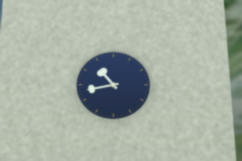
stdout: 10 h 43 min
